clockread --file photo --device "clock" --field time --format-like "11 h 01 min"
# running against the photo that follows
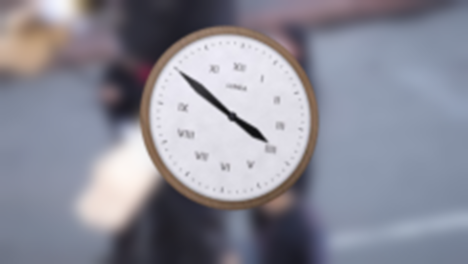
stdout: 3 h 50 min
